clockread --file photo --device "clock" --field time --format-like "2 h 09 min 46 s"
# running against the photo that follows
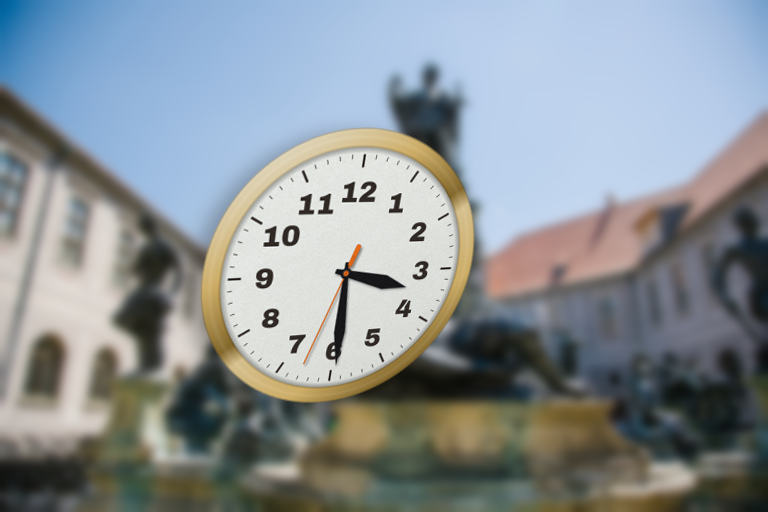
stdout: 3 h 29 min 33 s
